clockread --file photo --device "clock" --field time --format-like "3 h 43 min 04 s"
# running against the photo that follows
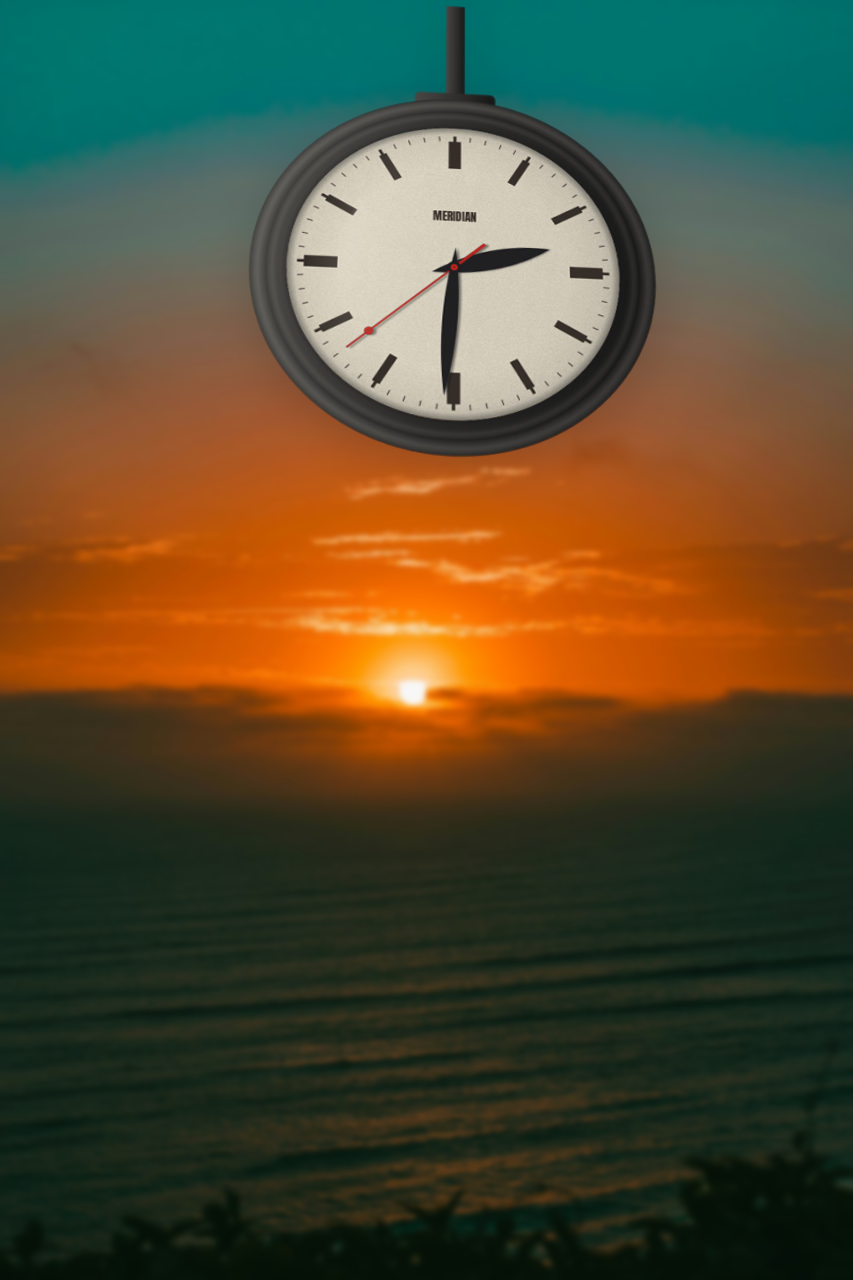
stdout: 2 h 30 min 38 s
